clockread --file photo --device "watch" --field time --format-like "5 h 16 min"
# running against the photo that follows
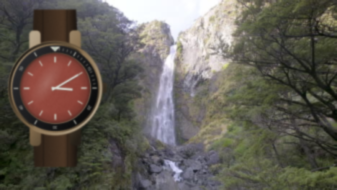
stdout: 3 h 10 min
